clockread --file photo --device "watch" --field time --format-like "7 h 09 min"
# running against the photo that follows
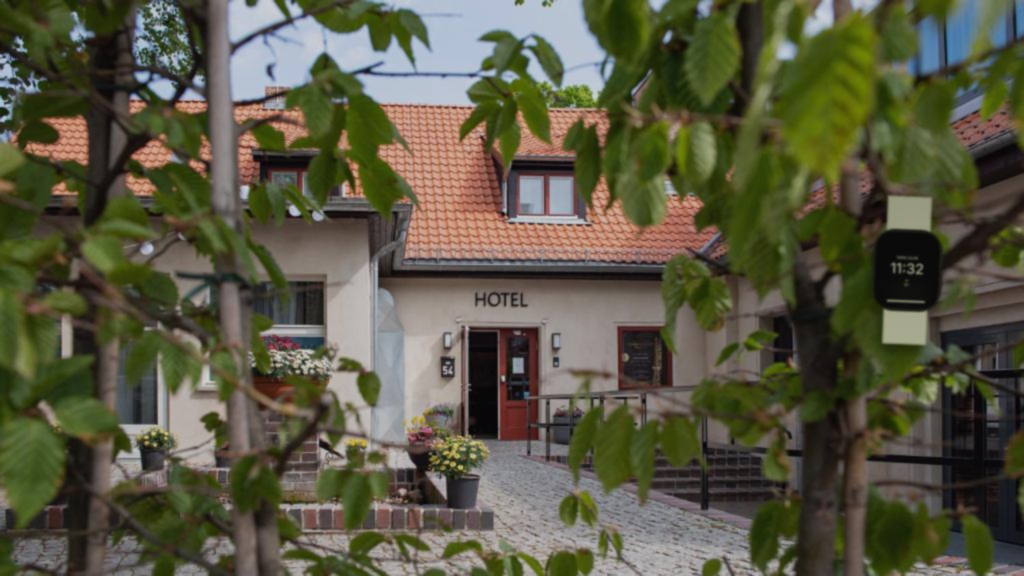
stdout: 11 h 32 min
